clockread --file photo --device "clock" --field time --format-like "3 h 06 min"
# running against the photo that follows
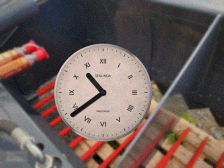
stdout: 10 h 39 min
